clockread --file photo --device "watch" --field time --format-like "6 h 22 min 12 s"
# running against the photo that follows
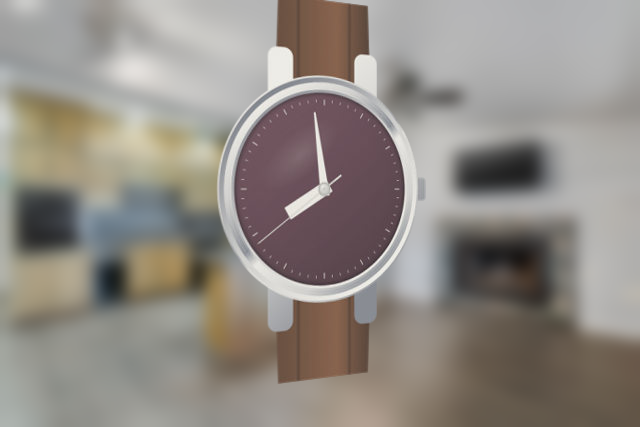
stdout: 7 h 58 min 39 s
